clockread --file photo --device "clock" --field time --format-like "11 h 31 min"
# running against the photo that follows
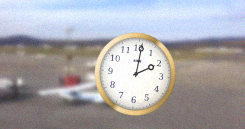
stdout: 2 h 01 min
